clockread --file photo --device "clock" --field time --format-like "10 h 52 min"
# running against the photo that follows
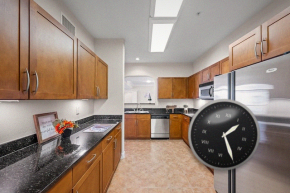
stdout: 1 h 25 min
